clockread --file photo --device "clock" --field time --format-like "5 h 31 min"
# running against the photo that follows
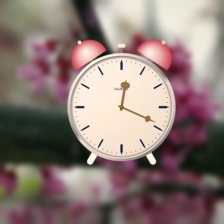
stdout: 12 h 19 min
